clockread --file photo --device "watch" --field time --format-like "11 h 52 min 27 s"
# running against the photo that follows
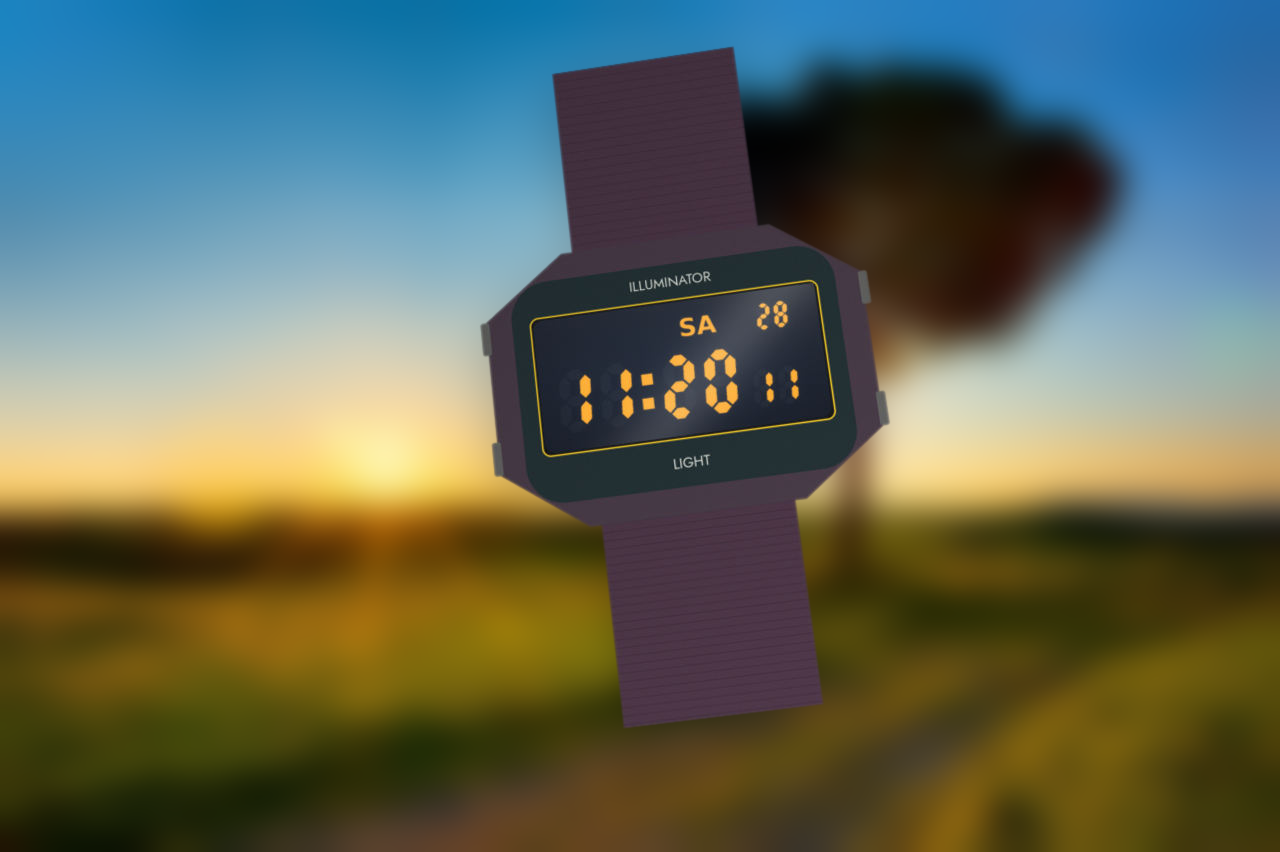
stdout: 11 h 20 min 11 s
